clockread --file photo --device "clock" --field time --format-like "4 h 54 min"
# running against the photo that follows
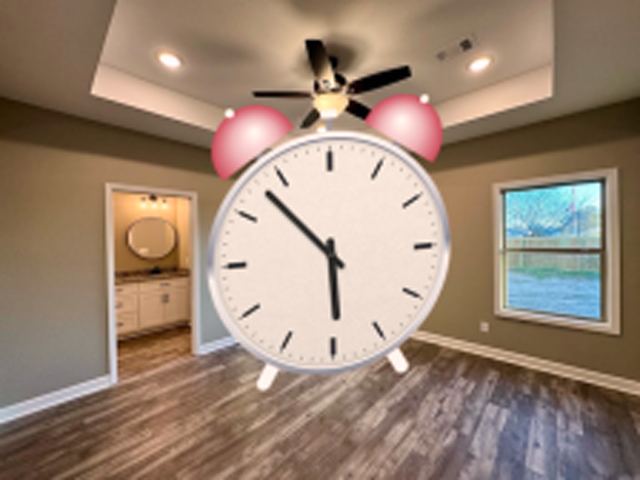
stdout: 5 h 53 min
